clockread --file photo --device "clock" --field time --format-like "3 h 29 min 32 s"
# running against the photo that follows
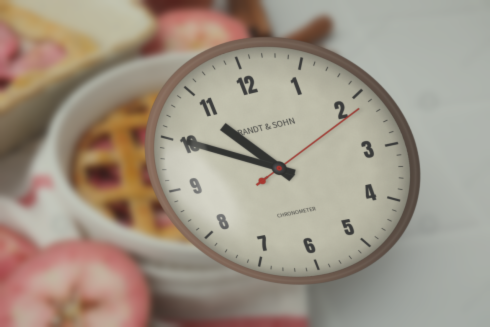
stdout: 10 h 50 min 11 s
